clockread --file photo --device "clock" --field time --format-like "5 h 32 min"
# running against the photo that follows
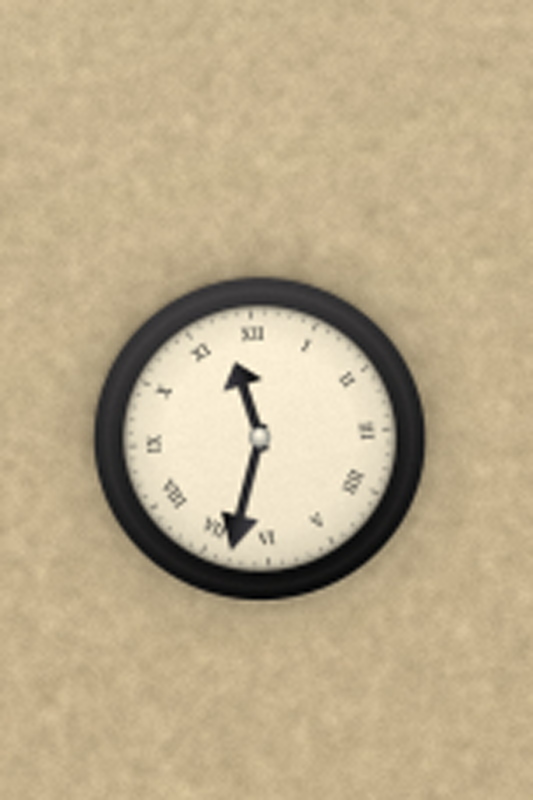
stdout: 11 h 33 min
